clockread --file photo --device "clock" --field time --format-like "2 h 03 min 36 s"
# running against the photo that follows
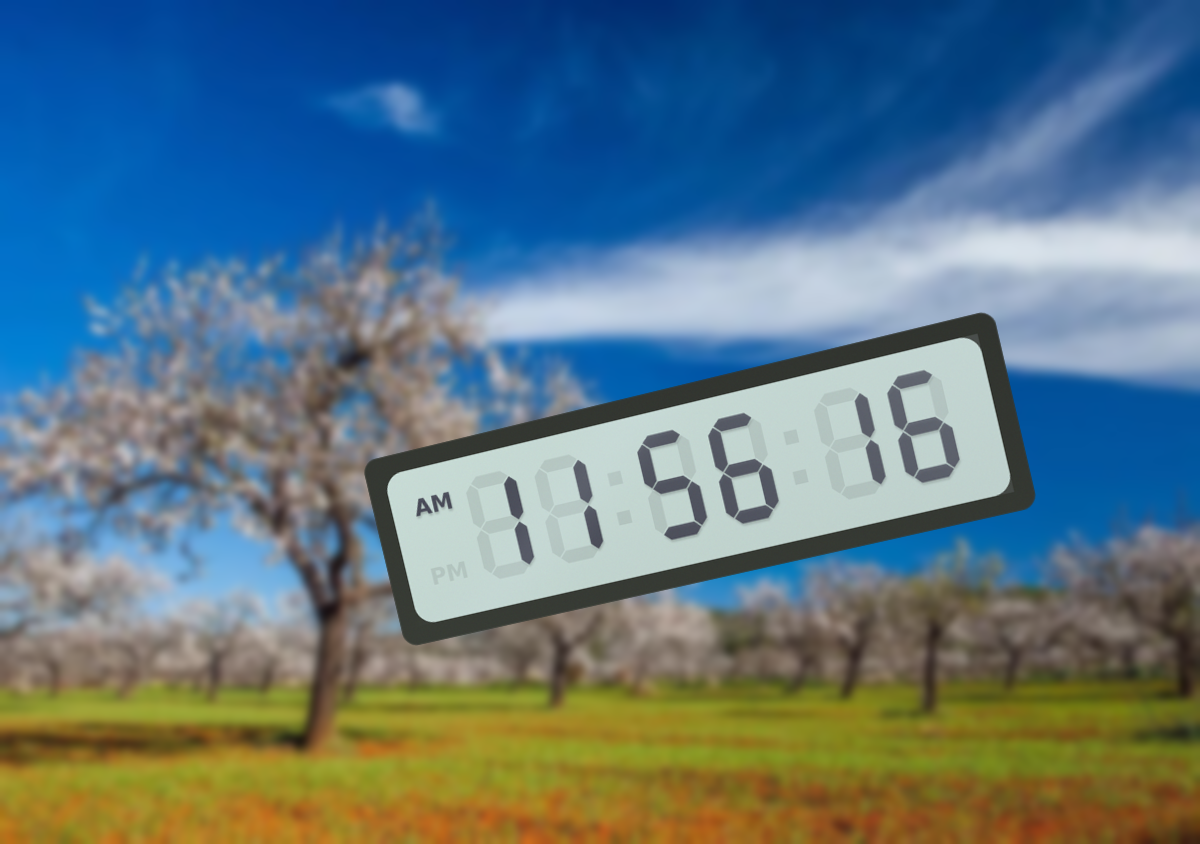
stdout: 11 h 56 min 16 s
